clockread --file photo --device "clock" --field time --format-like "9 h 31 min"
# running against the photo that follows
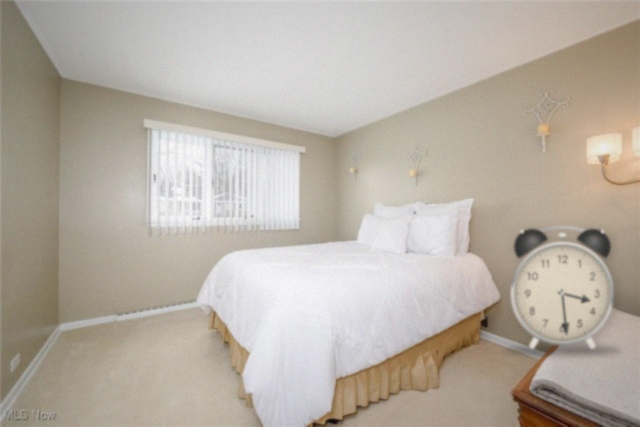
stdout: 3 h 29 min
